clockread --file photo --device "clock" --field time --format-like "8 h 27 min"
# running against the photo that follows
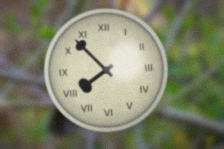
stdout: 7 h 53 min
